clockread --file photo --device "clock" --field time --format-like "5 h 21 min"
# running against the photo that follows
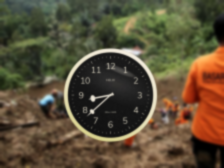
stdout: 8 h 38 min
